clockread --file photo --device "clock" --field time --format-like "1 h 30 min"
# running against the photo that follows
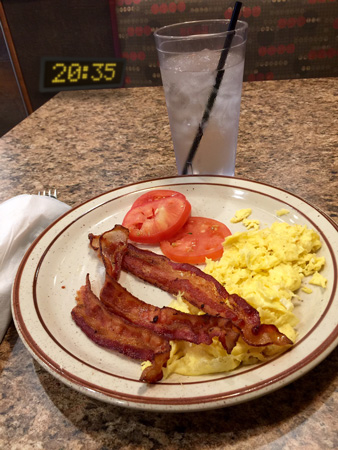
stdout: 20 h 35 min
